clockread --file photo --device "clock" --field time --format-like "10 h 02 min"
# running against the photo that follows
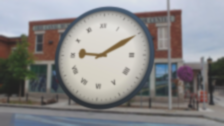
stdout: 9 h 10 min
